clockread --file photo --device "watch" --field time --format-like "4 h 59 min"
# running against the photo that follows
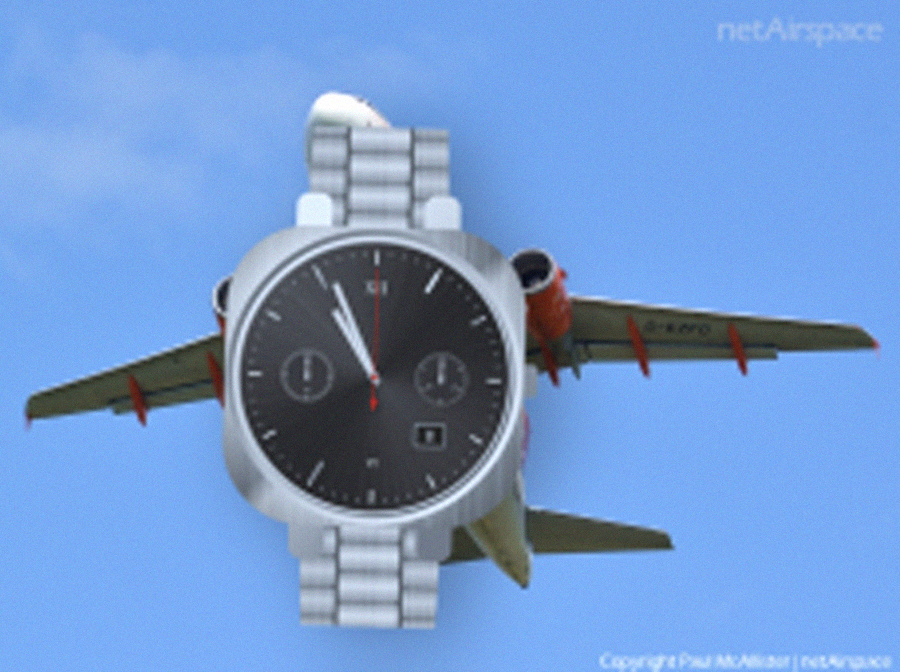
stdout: 10 h 56 min
